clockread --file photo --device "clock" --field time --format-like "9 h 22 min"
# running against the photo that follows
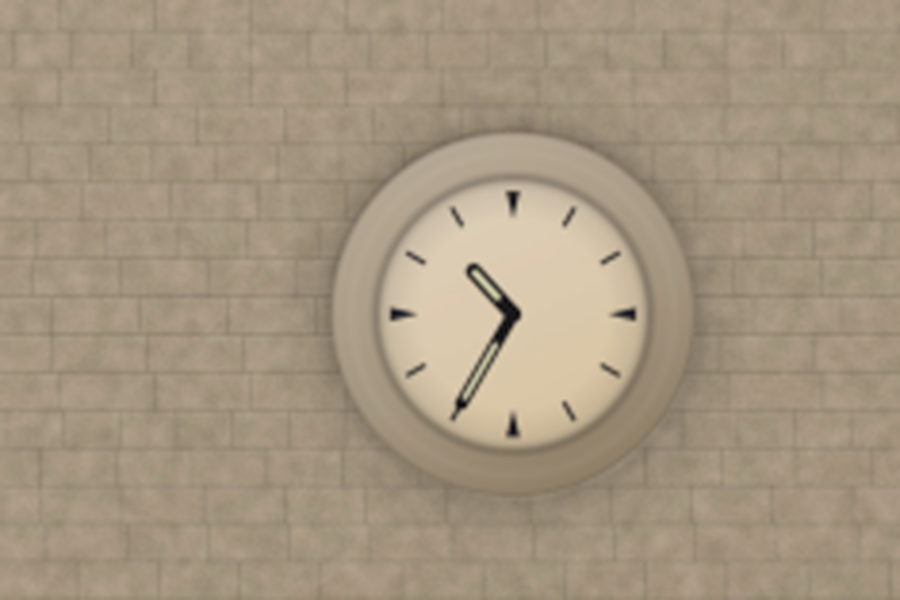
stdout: 10 h 35 min
